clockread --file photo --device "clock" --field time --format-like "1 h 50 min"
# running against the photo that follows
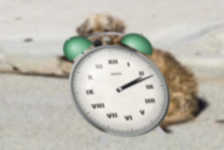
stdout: 2 h 12 min
